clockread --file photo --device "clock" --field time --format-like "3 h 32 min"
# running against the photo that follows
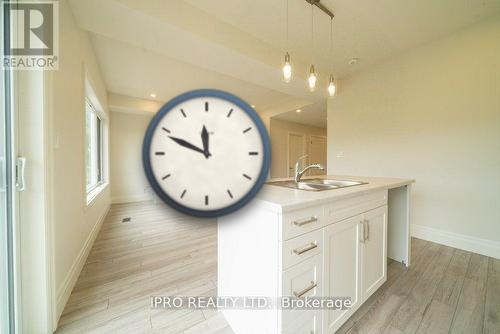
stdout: 11 h 49 min
